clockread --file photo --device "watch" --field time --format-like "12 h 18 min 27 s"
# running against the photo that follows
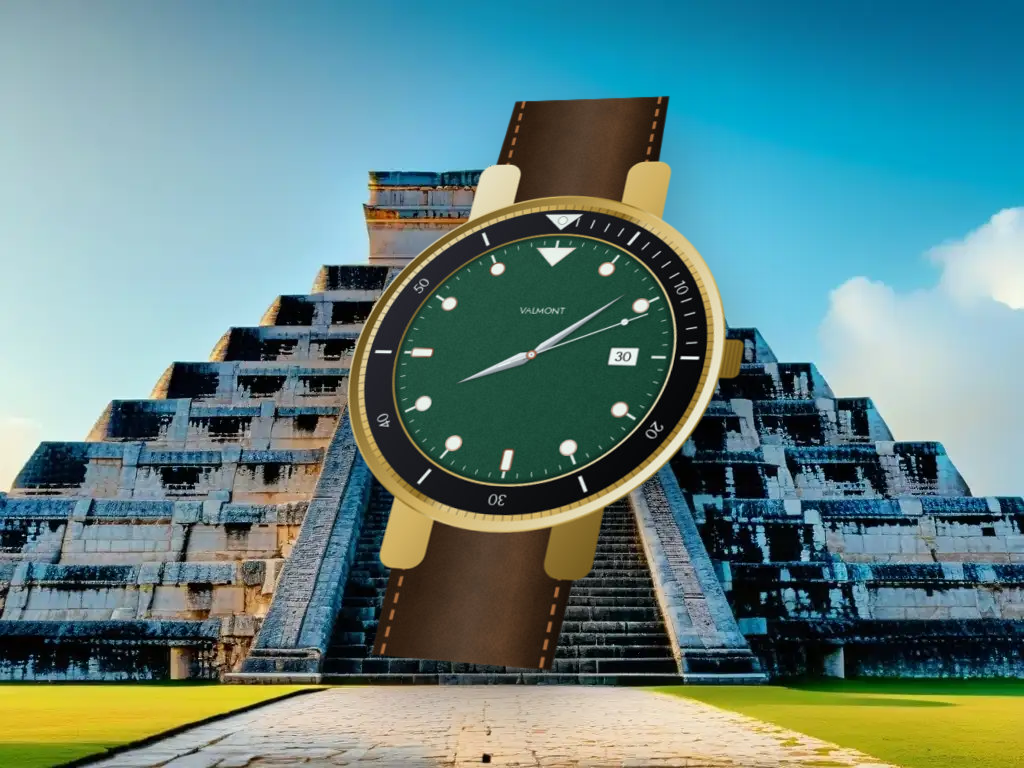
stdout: 8 h 08 min 11 s
